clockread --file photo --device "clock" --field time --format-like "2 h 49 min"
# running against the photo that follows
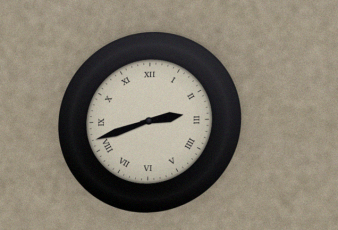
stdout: 2 h 42 min
